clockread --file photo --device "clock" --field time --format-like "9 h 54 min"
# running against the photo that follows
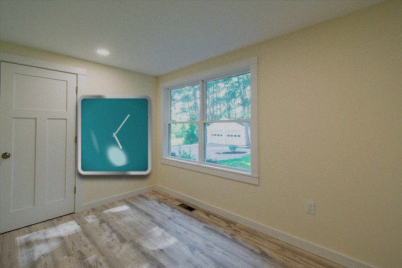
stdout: 5 h 06 min
